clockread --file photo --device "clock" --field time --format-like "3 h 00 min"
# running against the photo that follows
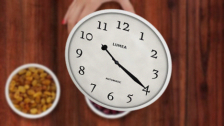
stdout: 10 h 20 min
